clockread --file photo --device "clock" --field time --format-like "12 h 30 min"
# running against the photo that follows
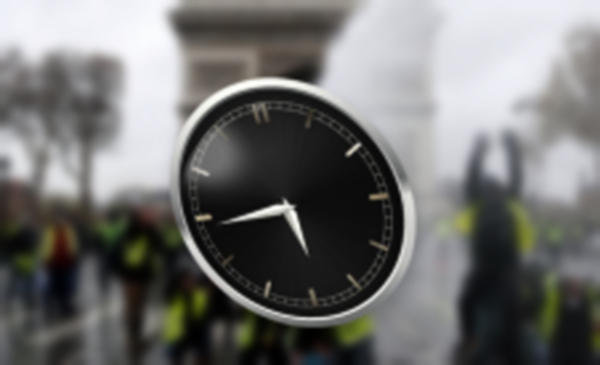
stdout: 5 h 44 min
